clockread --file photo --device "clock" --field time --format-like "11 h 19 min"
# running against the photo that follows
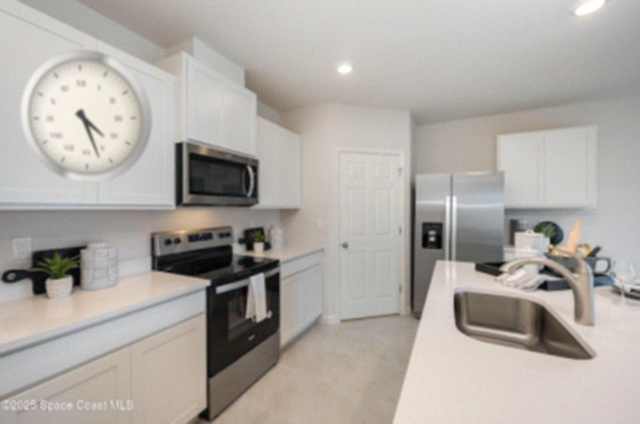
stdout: 4 h 27 min
